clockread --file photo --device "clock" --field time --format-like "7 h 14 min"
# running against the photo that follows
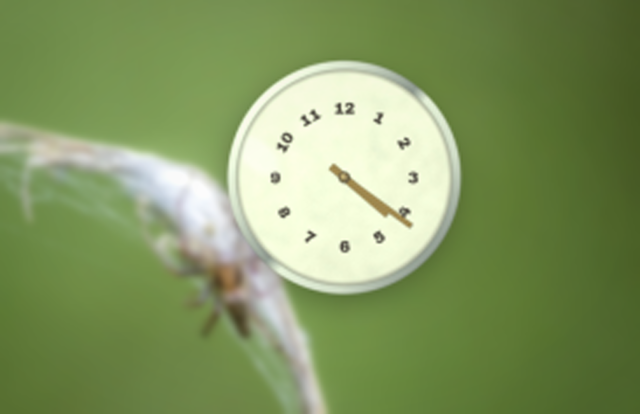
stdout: 4 h 21 min
